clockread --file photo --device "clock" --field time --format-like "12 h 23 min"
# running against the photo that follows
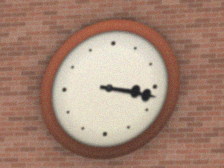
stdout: 3 h 17 min
